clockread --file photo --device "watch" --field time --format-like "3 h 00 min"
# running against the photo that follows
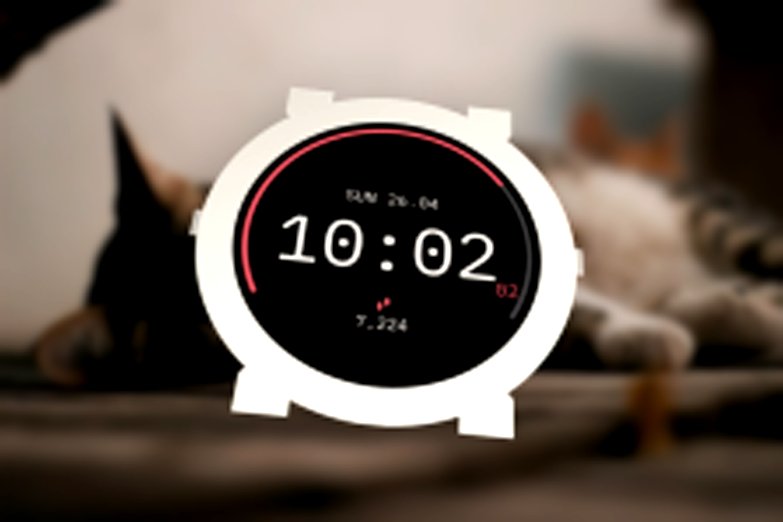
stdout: 10 h 02 min
